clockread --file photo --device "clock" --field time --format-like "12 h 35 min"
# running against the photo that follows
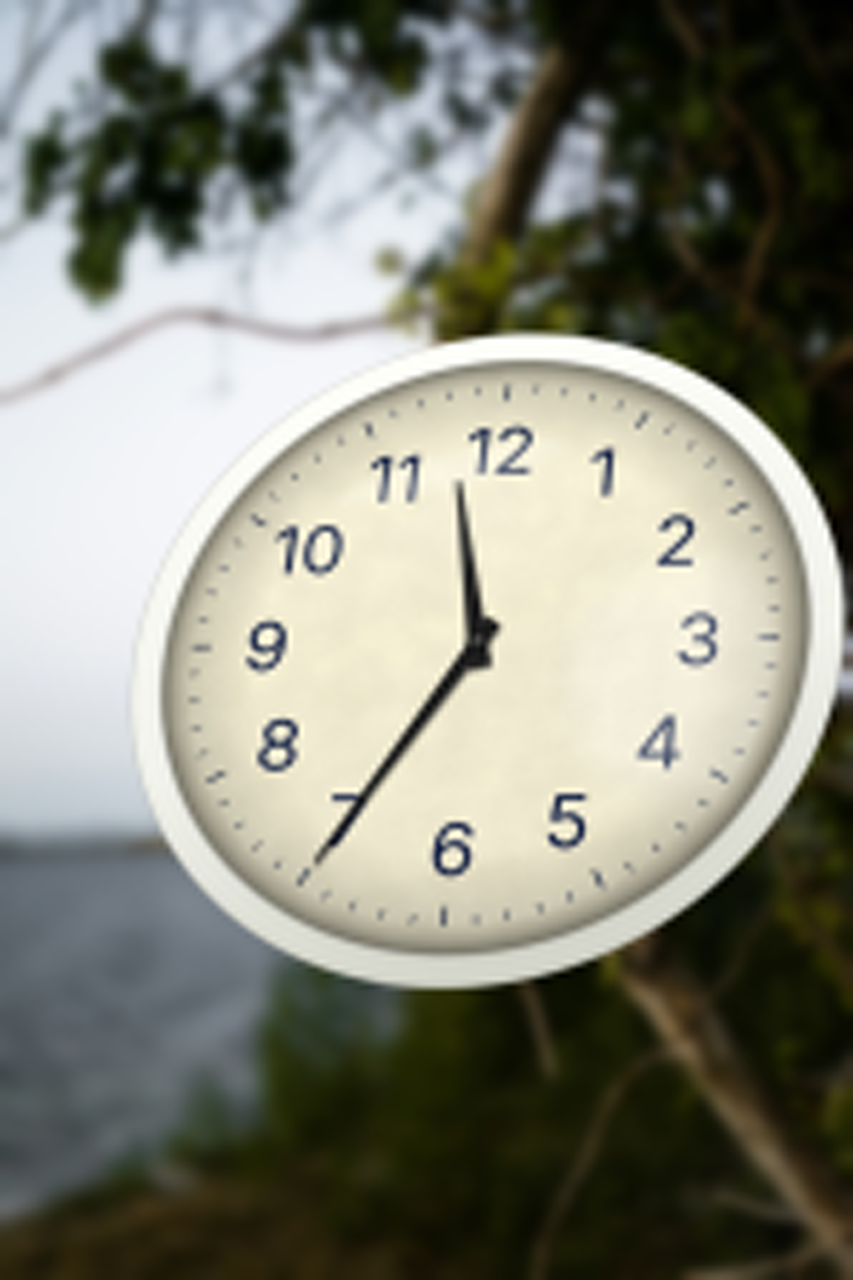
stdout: 11 h 35 min
